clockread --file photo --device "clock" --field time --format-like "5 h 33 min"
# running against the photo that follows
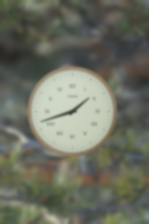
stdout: 1 h 42 min
